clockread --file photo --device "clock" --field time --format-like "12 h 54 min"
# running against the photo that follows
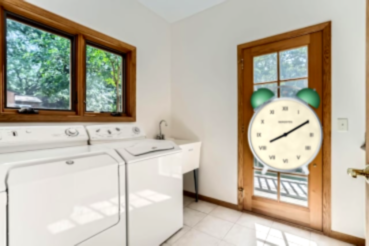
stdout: 8 h 10 min
